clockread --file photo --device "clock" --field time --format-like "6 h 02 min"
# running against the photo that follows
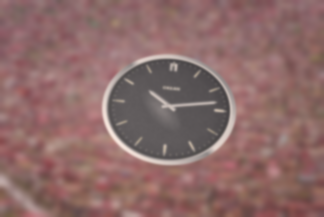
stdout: 10 h 13 min
